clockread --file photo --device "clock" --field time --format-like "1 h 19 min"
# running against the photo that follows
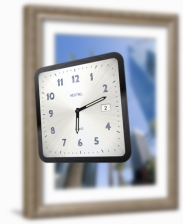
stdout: 6 h 12 min
